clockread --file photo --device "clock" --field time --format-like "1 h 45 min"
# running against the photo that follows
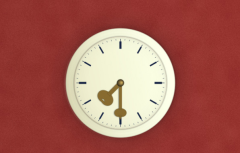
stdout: 7 h 30 min
